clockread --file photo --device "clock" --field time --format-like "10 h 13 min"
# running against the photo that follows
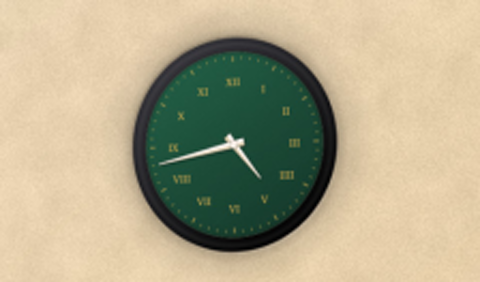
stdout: 4 h 43 min
